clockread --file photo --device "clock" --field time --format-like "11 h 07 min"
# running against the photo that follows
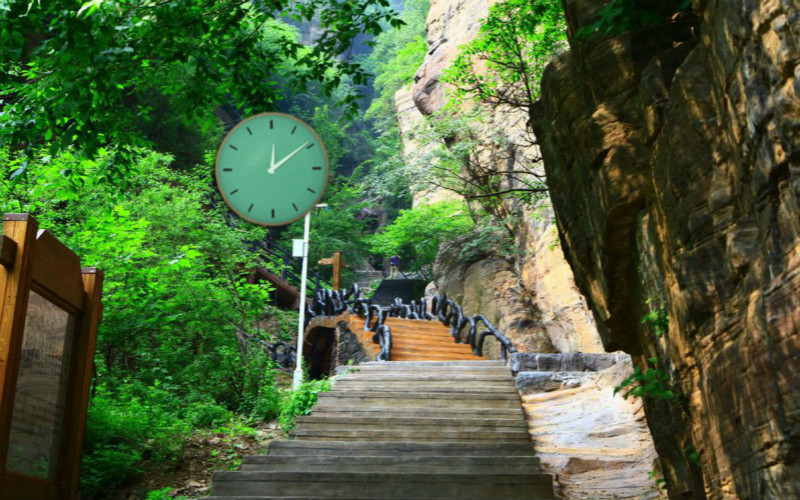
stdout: 12 h 09 min
